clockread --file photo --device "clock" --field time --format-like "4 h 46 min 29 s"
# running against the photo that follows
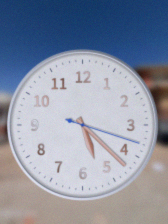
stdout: 5 h 22 min 18 s
